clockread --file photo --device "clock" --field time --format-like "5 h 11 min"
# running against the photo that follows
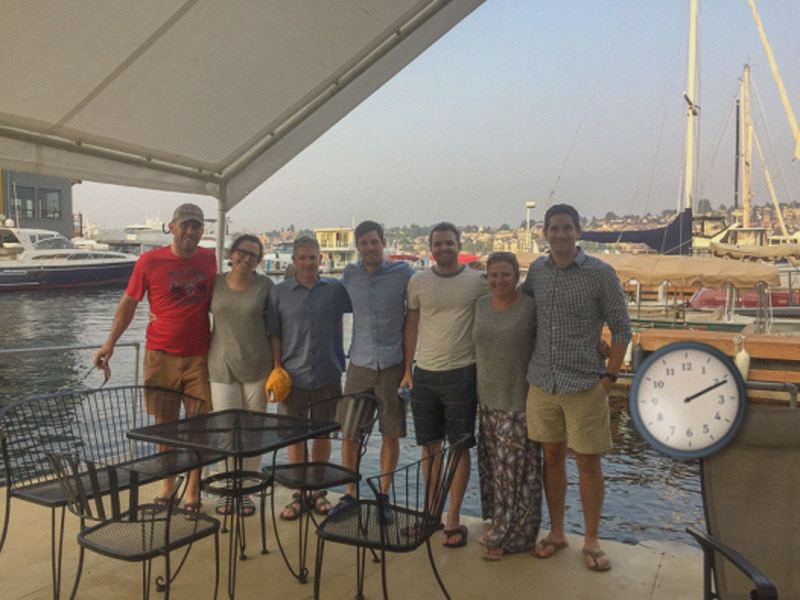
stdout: 2 h 11 min
